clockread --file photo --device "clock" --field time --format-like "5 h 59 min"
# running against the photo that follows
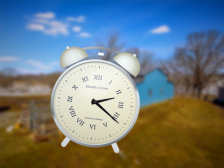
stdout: 2 h 21 min
